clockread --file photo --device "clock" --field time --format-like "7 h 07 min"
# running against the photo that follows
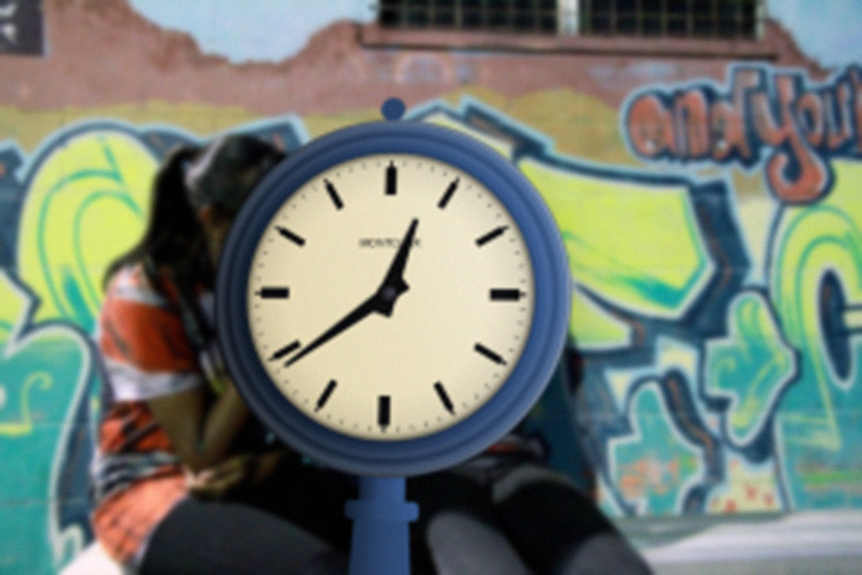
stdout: 12 h 39 min
